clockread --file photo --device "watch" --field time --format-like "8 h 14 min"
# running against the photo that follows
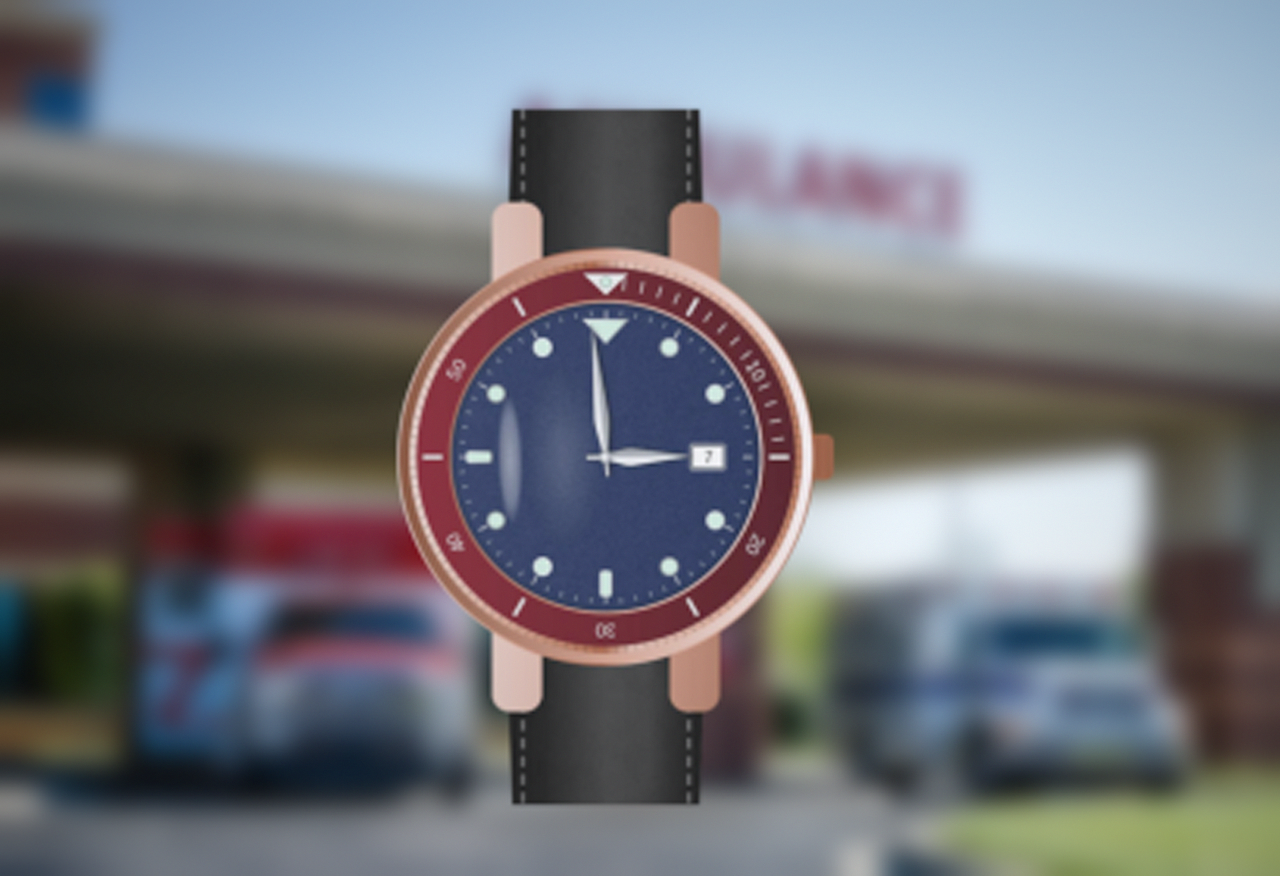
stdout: 2 h 59 min
